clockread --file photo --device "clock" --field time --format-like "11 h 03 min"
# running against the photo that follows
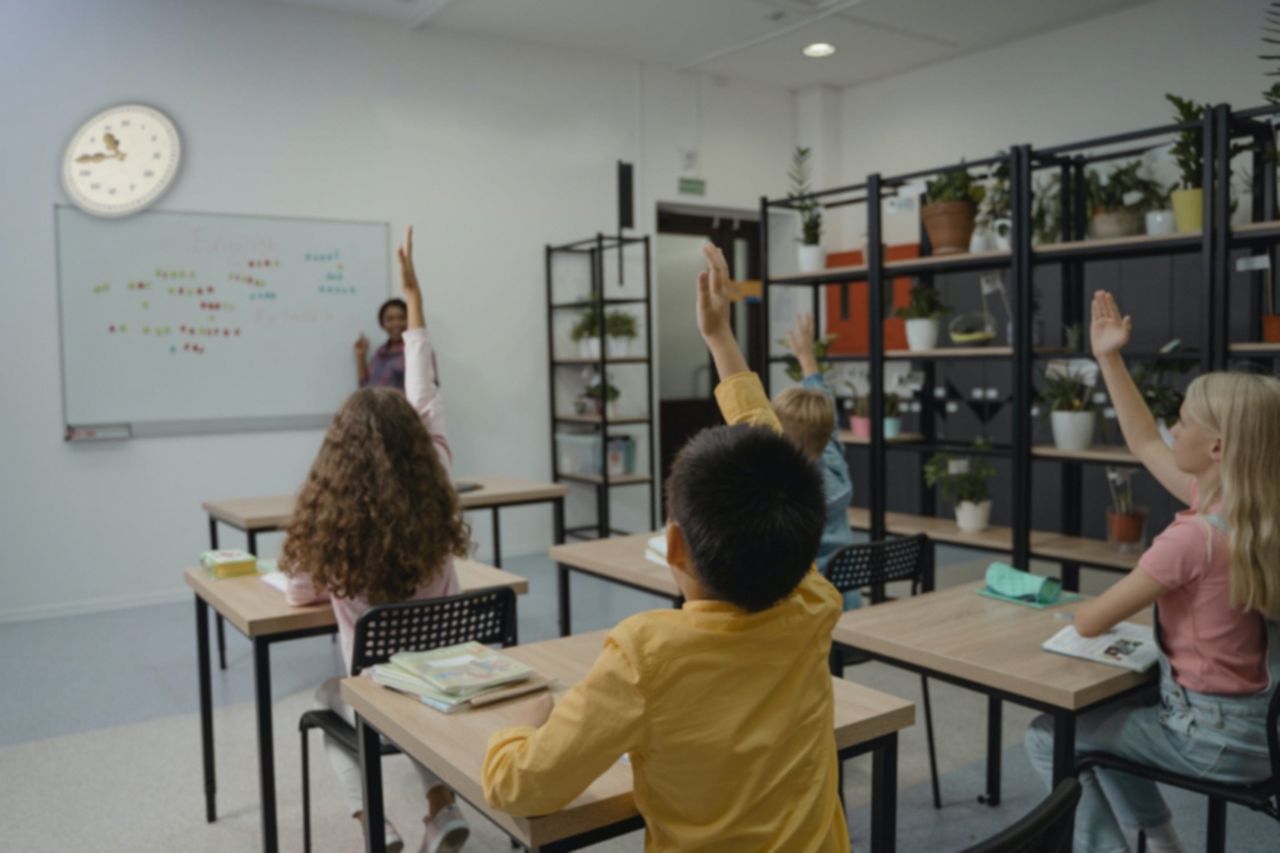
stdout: 10 h 44 min
